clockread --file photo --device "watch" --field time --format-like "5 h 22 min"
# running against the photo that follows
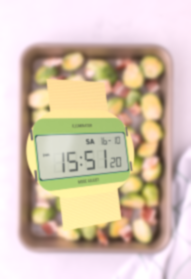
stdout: 15 h 51 min
